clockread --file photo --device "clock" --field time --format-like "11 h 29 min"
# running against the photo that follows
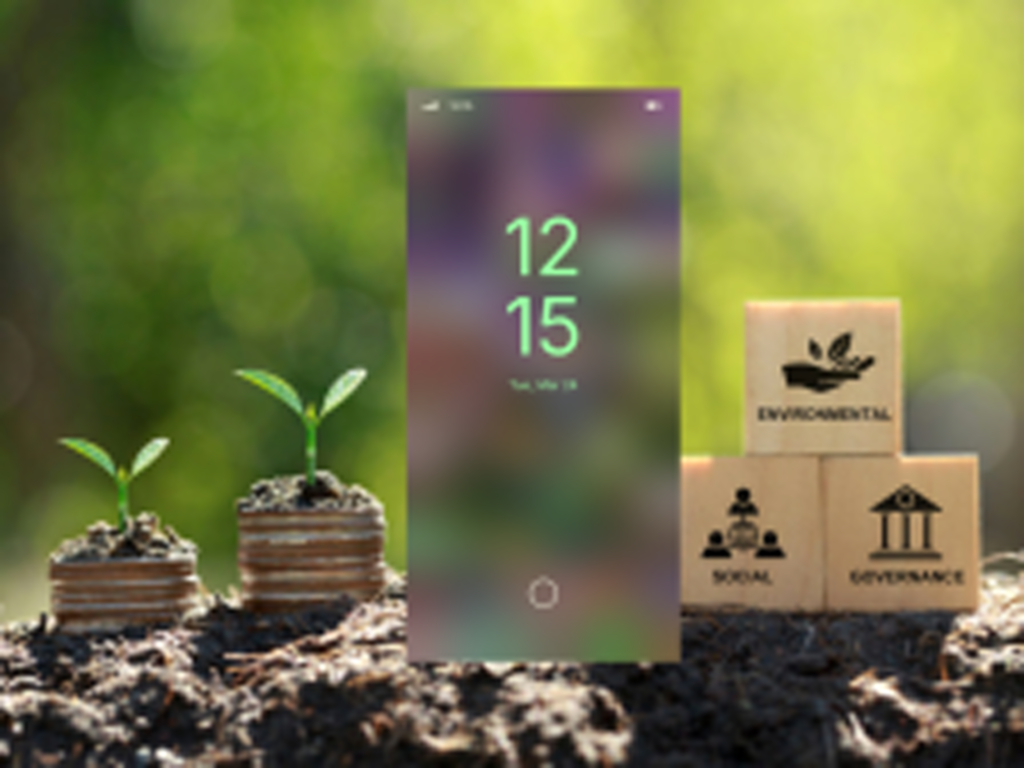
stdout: 12 h 15 min
